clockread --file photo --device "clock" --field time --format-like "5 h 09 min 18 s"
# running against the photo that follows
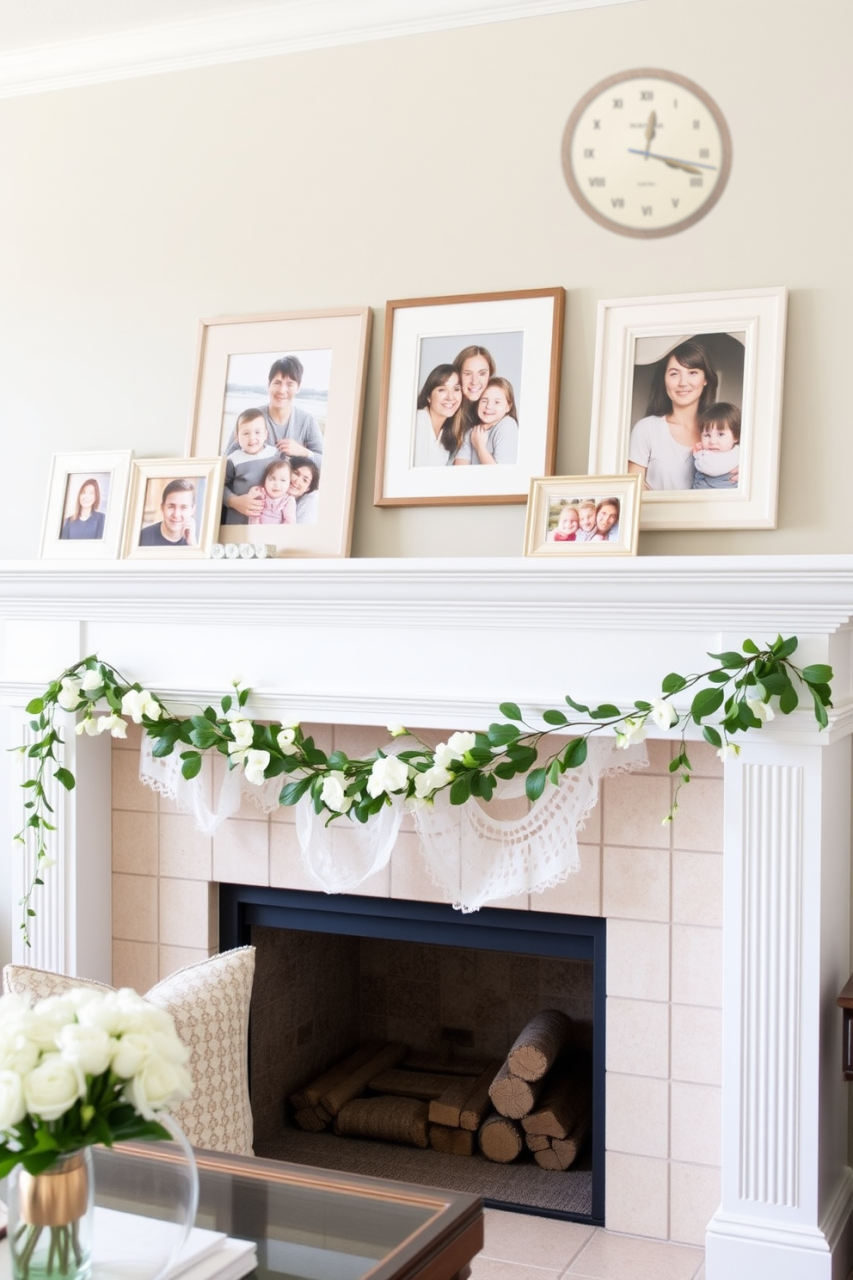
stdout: 12 h 18 min 17 s
